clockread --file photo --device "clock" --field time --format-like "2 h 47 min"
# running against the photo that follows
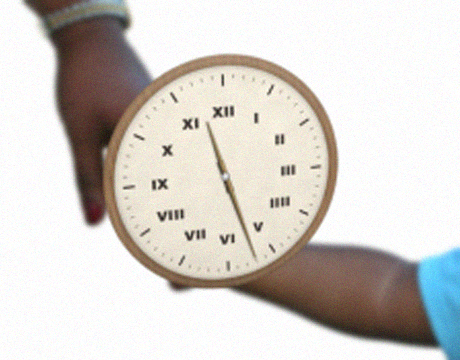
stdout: 11 h 27 min
